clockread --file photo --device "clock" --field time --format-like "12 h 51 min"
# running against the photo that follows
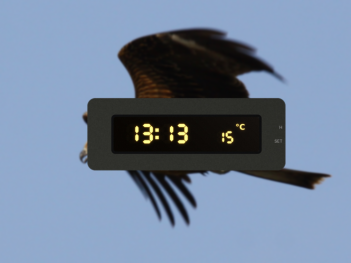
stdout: 13 h 13 min
